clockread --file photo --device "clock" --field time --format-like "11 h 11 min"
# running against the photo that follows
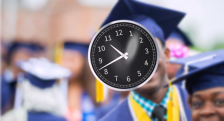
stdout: 10 h 42 min
